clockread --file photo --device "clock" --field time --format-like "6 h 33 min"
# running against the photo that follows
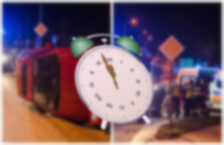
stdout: 11 h 58 min
